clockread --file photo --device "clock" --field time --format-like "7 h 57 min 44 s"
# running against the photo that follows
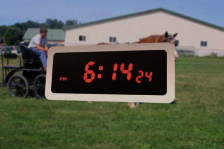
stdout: 6 h 14 min 24 s
